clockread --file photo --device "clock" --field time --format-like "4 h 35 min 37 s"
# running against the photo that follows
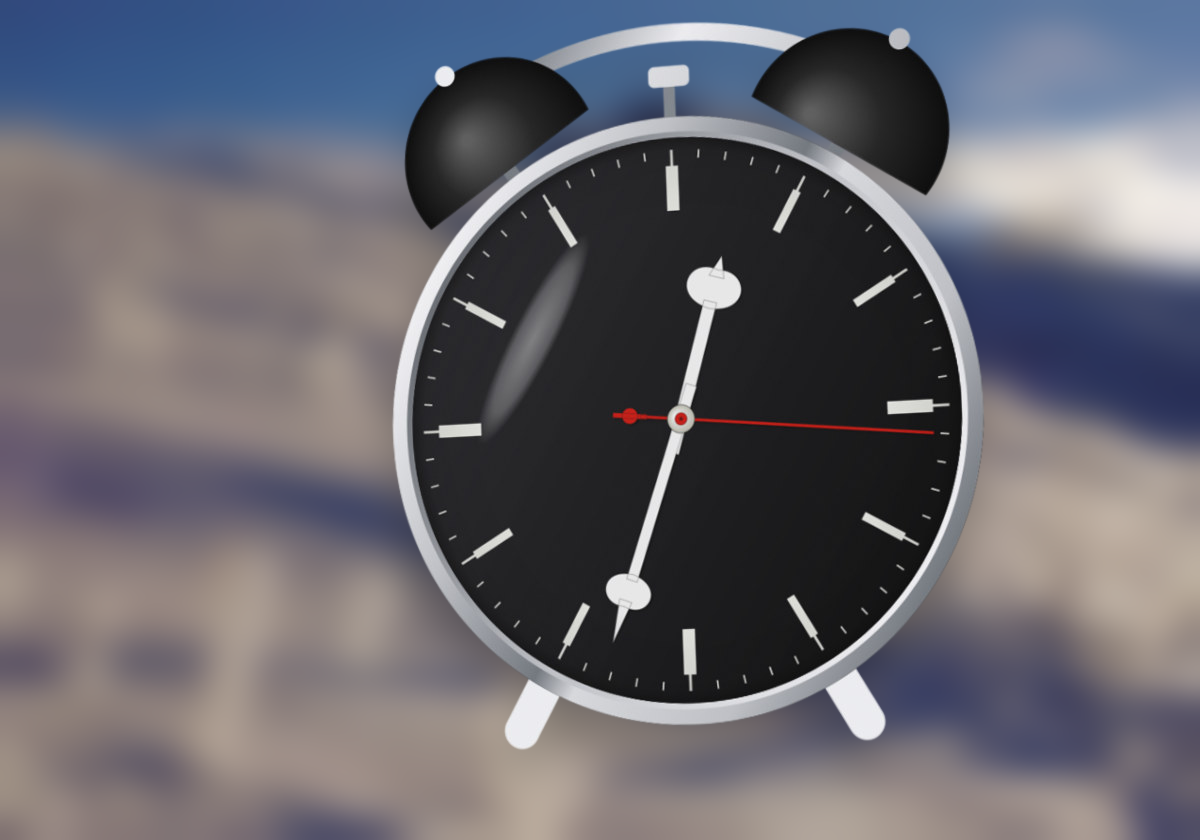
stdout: 12 h 33 min 16 s
